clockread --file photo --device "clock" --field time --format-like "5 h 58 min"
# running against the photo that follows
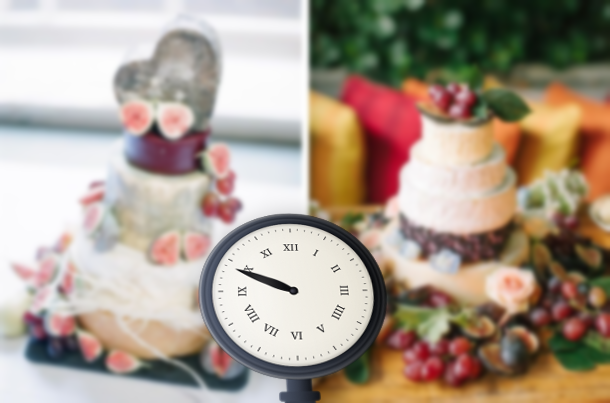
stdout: 9 h 49 min
